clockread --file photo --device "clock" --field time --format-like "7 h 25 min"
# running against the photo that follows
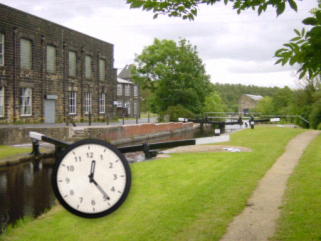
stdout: 12 h 24 min
